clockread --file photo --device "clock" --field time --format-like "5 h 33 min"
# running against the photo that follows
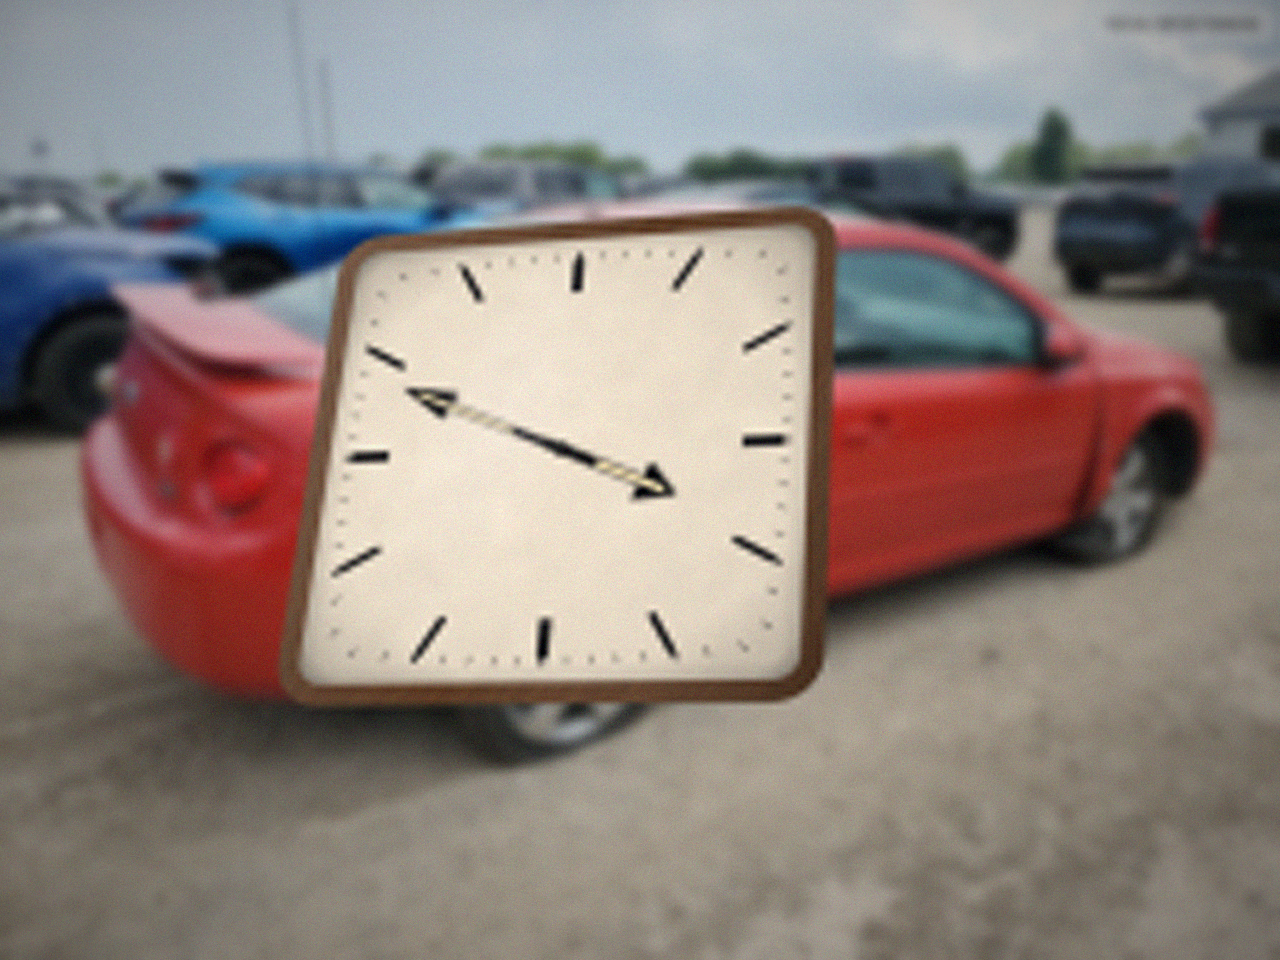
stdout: 3 h 49 min
